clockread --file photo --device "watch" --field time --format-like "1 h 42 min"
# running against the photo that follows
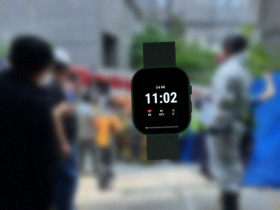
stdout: 11 h 02 min
